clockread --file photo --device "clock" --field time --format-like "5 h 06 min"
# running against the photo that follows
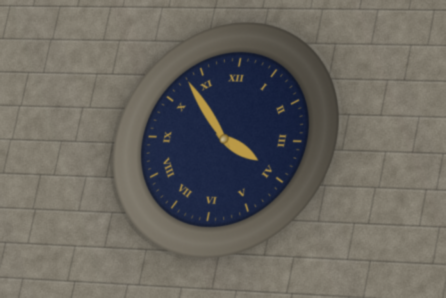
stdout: 3 h 53 min
